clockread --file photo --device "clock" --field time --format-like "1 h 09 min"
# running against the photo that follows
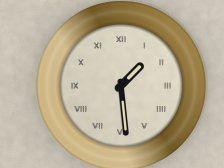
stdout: 1 h 29 min
